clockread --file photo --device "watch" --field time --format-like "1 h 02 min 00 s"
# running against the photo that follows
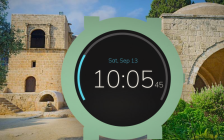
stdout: 10 h 05 min 45 s
